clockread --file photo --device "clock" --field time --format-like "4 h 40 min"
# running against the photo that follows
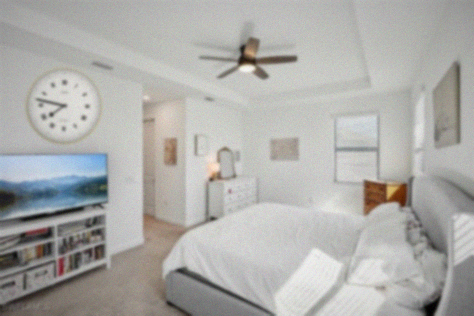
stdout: 7 h 47 min
